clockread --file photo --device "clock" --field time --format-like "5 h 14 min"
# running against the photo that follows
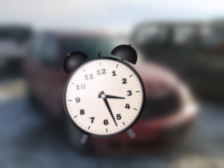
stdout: 3 h 27 min
